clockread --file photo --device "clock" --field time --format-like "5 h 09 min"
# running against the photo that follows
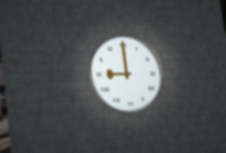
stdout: 9 h 00 min
